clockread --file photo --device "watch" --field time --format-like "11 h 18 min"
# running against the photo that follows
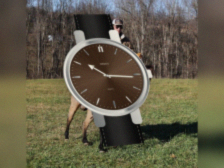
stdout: 10 h 16 min
